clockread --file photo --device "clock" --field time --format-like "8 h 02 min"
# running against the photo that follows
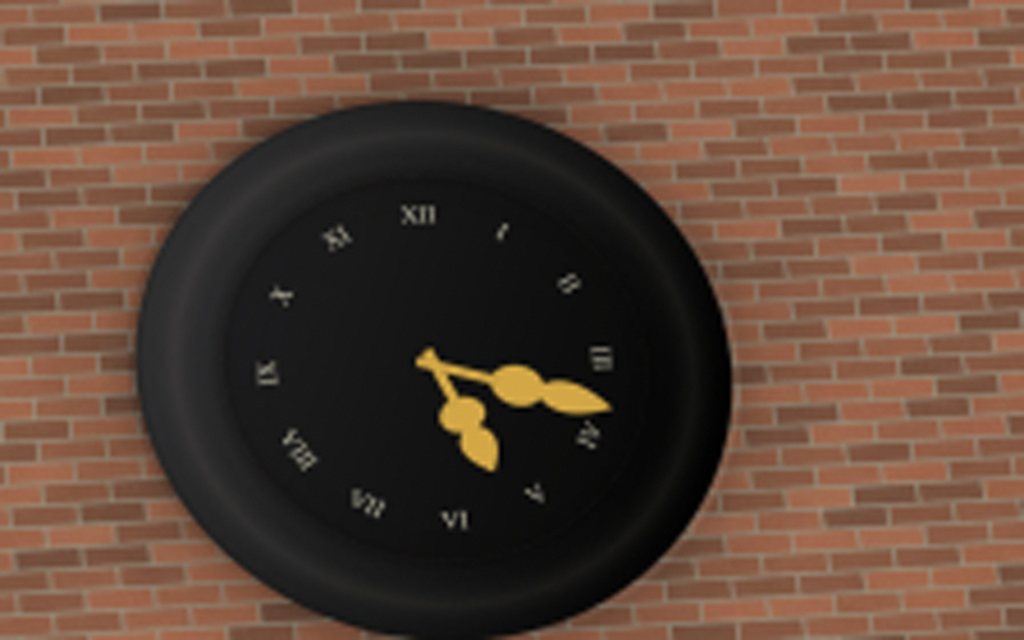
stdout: 5 h 18 min
